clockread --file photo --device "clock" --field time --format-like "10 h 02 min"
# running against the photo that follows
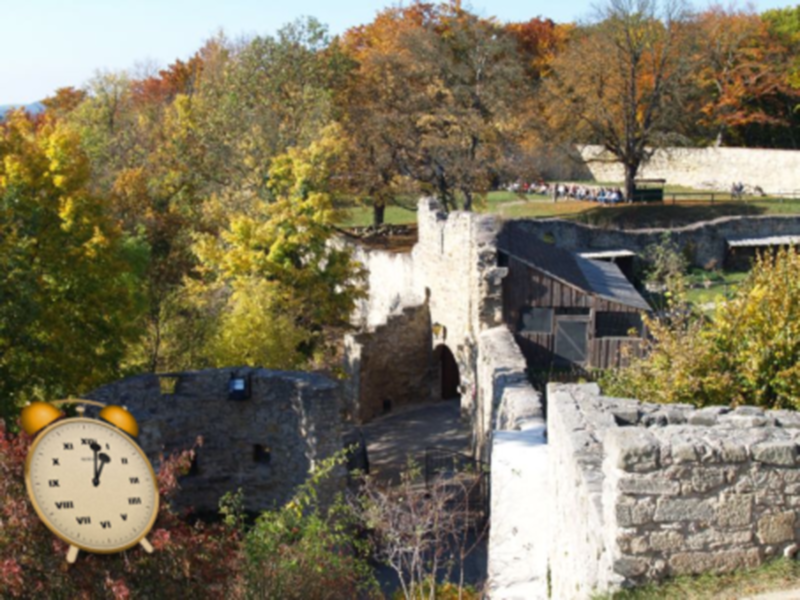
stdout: 1 h 02 min
